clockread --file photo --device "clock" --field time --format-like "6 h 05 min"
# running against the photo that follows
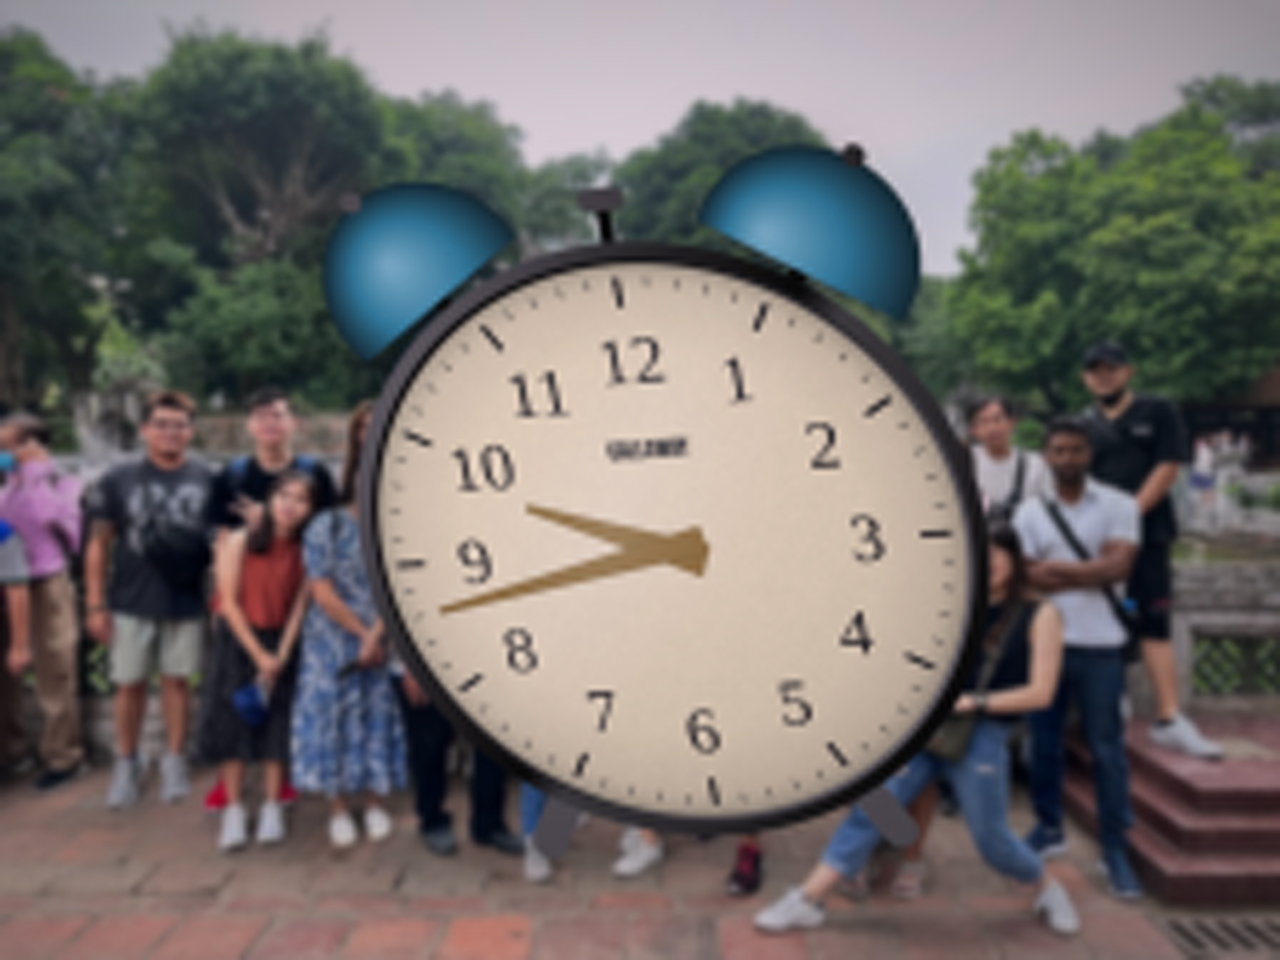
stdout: 9 h 43 min
